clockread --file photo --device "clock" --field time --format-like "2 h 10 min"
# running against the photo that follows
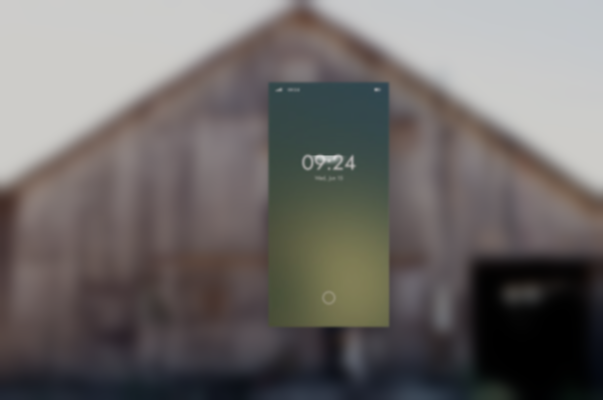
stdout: 9 h 24 min
